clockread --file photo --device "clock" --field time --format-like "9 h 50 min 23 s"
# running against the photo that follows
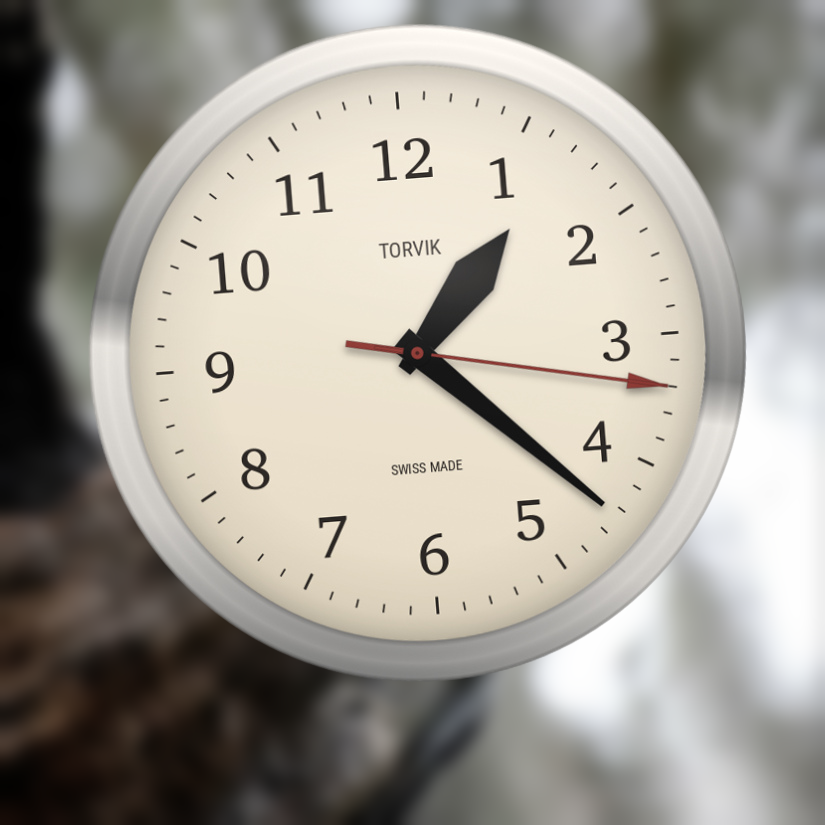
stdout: 1 h 22 min 17 s
